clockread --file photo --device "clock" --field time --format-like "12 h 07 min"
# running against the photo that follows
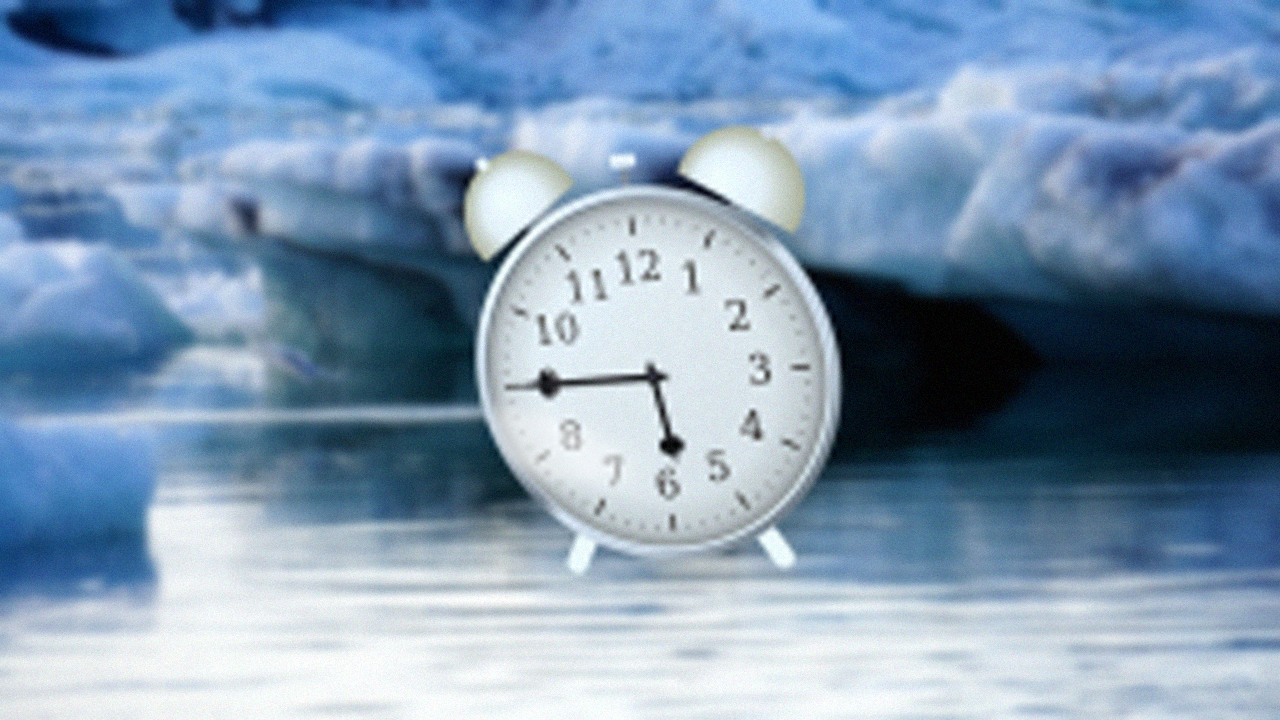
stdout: 5 h 45 min
